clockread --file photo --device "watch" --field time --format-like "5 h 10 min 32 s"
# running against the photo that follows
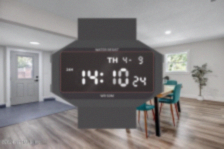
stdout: 14 h 10 min 24 s
